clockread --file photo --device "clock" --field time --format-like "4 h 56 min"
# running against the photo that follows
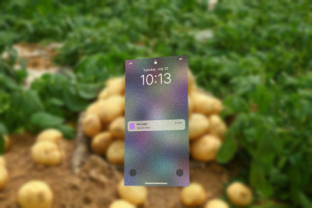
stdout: 10 h 13 min
